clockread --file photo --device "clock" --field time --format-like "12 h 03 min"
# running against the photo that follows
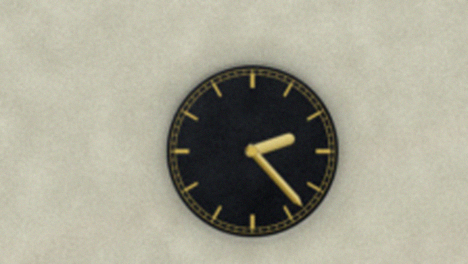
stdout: 2 h 23 min
